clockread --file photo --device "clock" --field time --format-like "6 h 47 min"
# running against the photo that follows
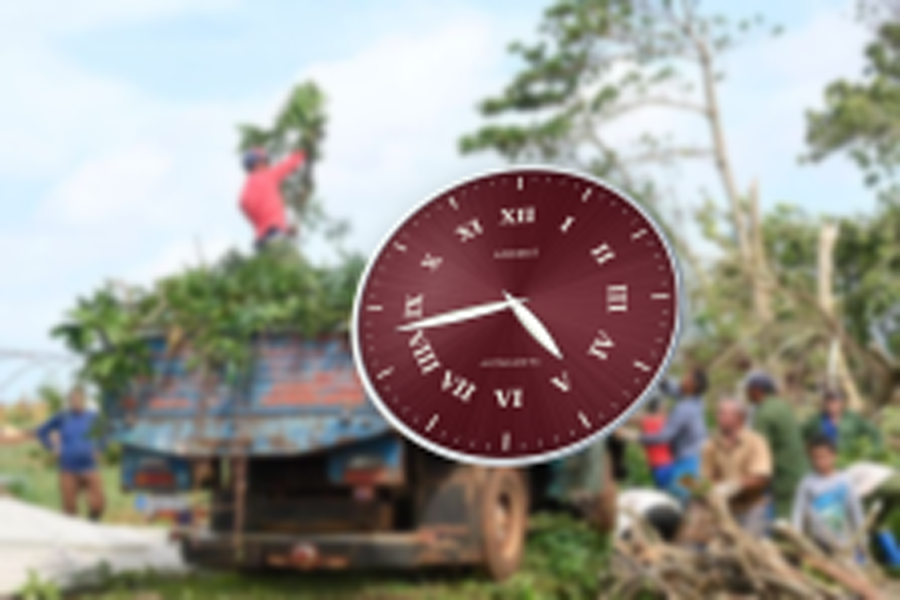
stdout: 4 h 43 min
